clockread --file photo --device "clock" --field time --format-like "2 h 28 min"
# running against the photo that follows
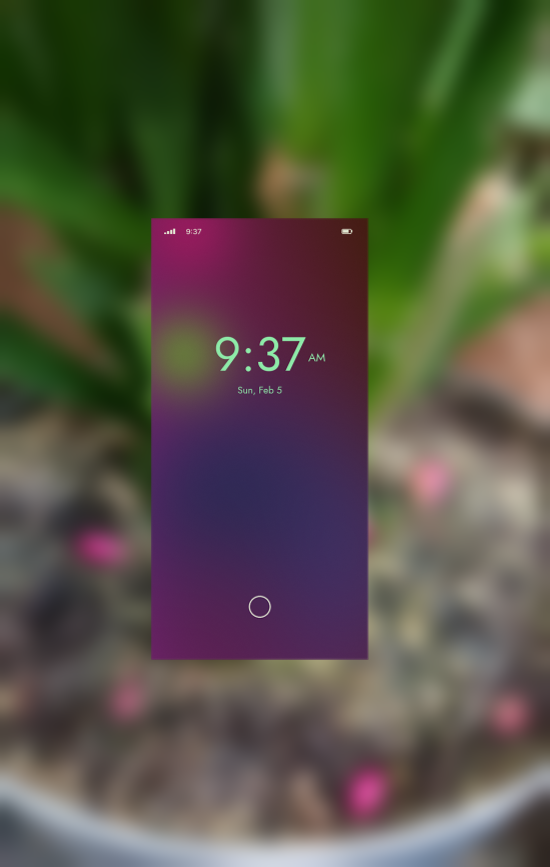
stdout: 9 h 37 min
